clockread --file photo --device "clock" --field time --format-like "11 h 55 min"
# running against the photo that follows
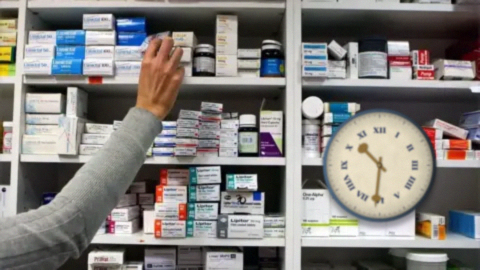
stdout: 10 h 31 min
